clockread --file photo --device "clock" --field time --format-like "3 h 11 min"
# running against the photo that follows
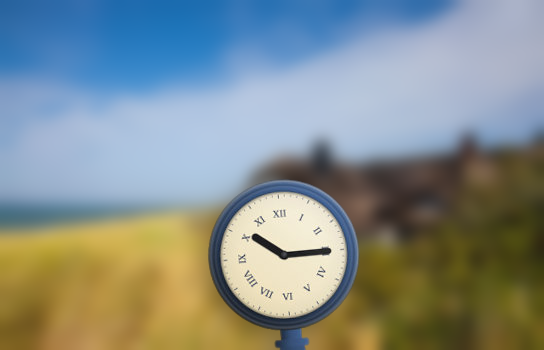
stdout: 10 h 15 min
